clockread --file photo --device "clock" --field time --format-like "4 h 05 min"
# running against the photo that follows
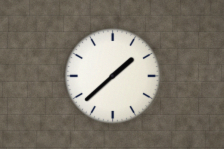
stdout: 1 h 38 min
